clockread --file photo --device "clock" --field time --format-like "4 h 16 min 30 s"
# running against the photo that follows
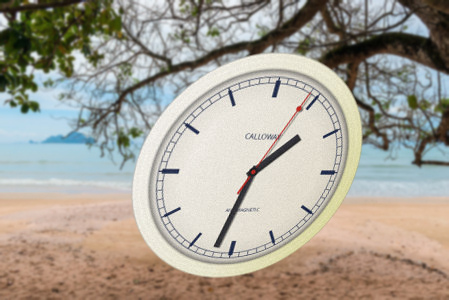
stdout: 1 h 32 min 04 s
